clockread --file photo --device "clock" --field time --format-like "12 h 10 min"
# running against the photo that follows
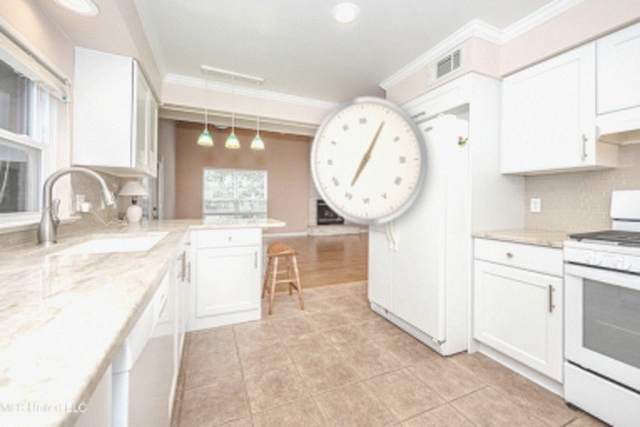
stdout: 7 h 05 min
